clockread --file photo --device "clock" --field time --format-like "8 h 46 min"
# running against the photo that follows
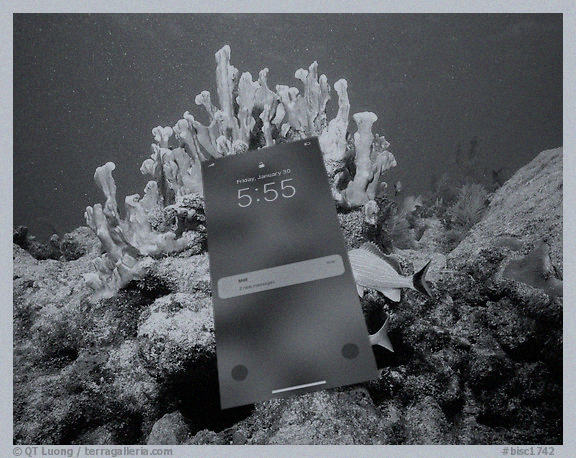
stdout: 5 h 55 min
